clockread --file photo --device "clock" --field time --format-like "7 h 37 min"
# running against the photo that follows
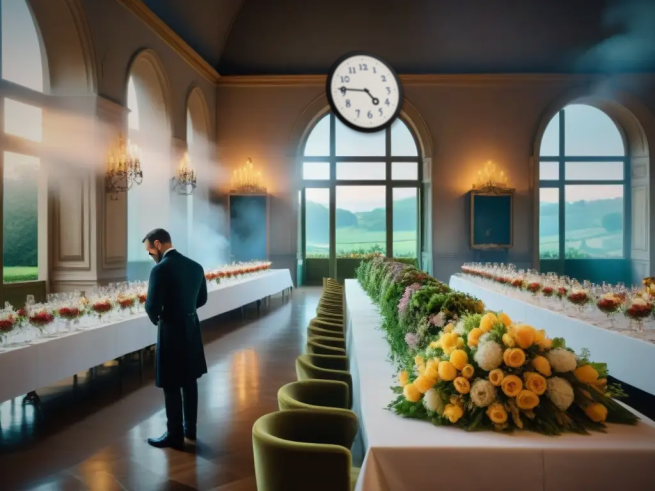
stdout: 4 h 46 min
